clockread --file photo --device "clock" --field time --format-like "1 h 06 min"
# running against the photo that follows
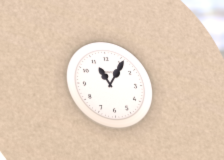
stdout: 11 h 06 min
